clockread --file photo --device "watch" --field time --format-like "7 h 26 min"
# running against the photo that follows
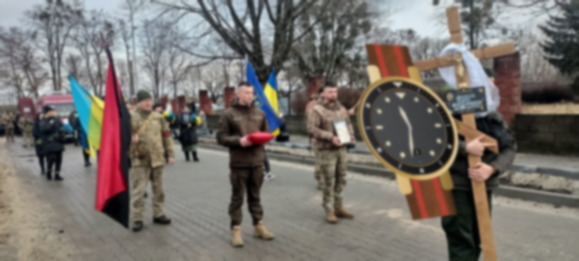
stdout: 11 h 32 min
